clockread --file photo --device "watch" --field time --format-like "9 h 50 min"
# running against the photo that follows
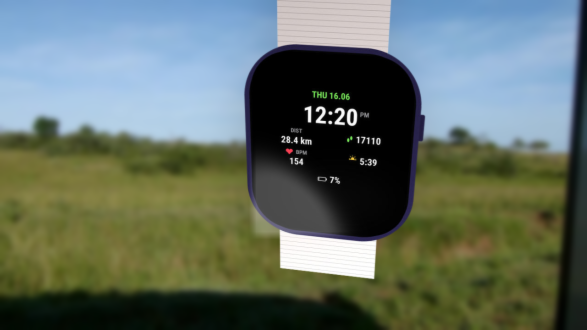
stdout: 12 h 20 min
